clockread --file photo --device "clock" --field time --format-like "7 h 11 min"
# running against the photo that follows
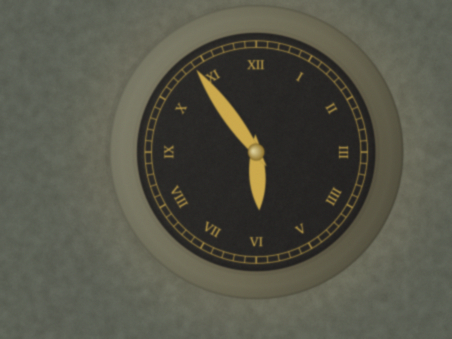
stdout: 5 h 54 min
